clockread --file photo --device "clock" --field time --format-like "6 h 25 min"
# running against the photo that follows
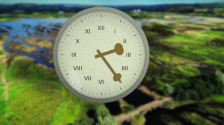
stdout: 2 h 24 min
